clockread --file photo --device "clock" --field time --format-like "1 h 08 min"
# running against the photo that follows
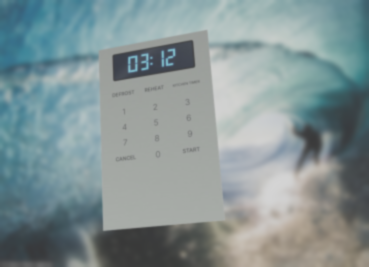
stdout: 3 h 12 min
